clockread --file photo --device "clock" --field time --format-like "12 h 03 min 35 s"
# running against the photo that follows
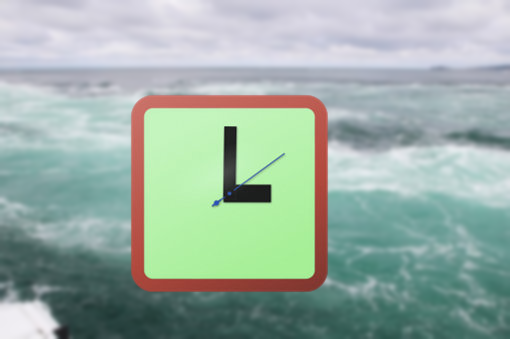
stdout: 3 h 00 min 09 s
